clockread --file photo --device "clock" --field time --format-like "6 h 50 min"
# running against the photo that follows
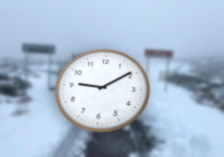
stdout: 9 h 09 min
